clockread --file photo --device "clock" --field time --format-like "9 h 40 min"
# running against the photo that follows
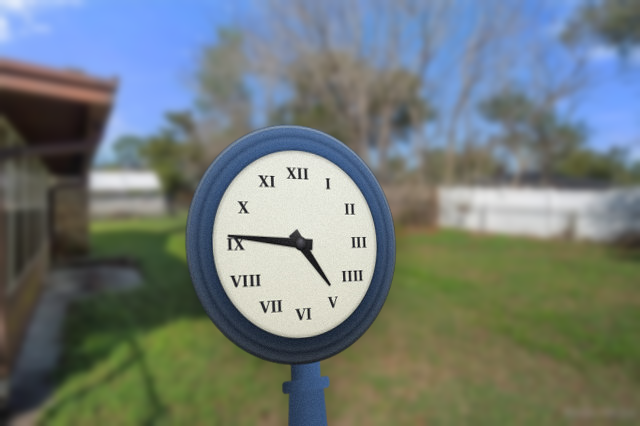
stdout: 4 h 46 min
